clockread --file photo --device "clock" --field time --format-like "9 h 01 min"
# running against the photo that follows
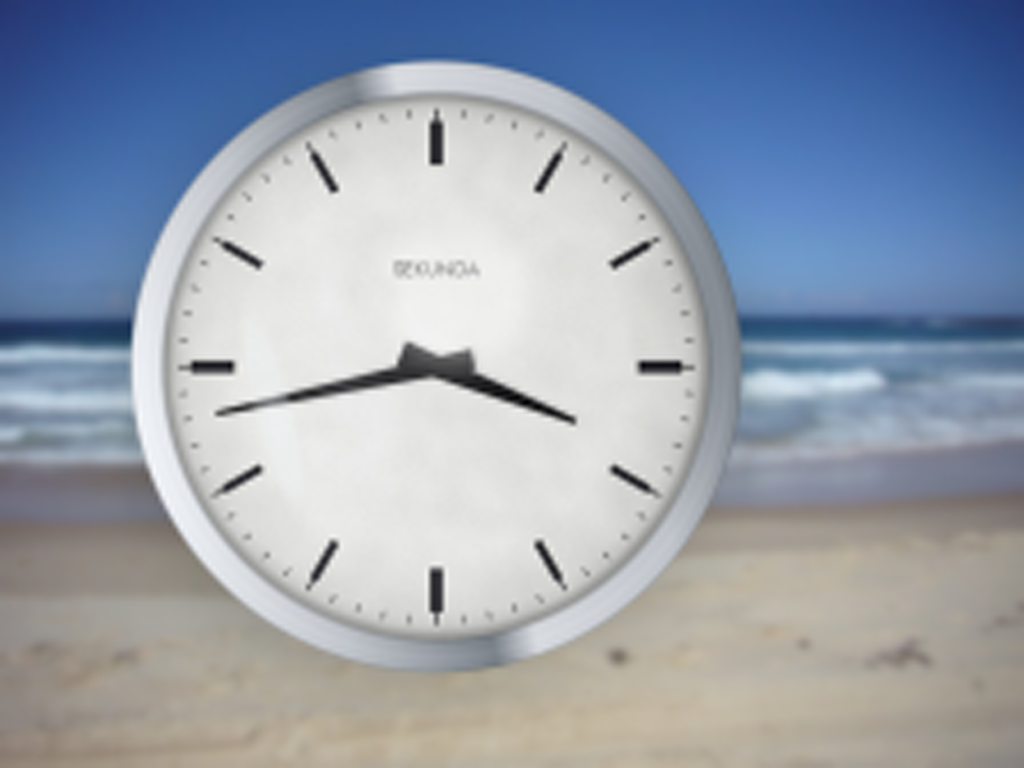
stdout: 3 h 43 min
